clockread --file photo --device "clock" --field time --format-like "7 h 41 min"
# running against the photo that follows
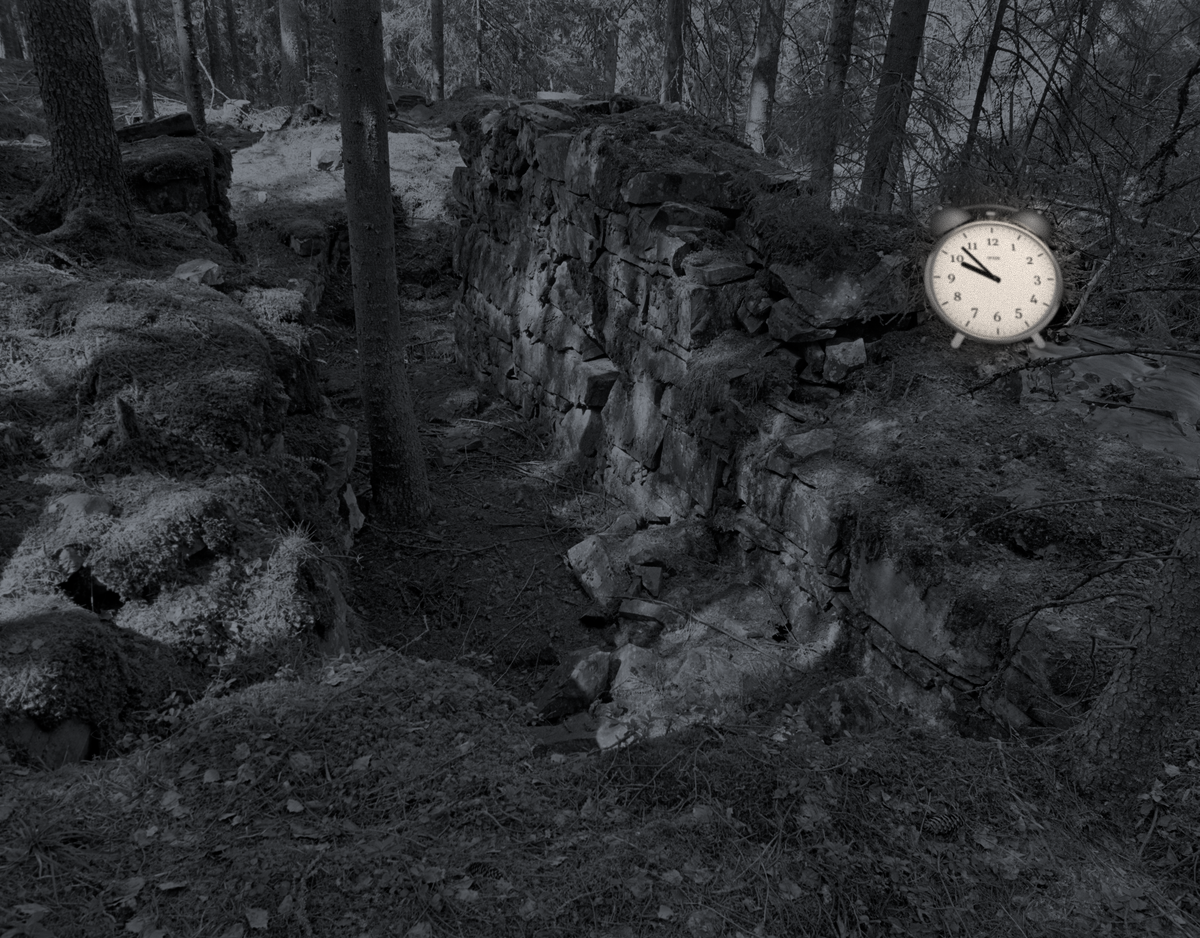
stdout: 9 h 53 min
